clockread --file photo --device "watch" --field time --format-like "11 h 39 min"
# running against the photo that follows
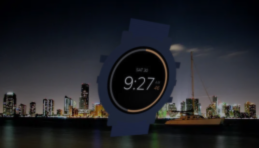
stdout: 9 h 27 min
